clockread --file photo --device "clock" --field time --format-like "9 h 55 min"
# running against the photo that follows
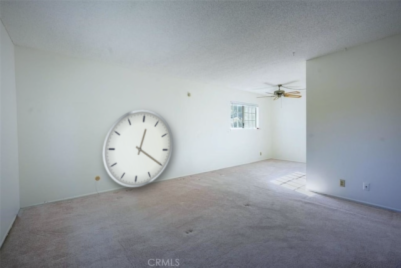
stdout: 12 h 20 min
